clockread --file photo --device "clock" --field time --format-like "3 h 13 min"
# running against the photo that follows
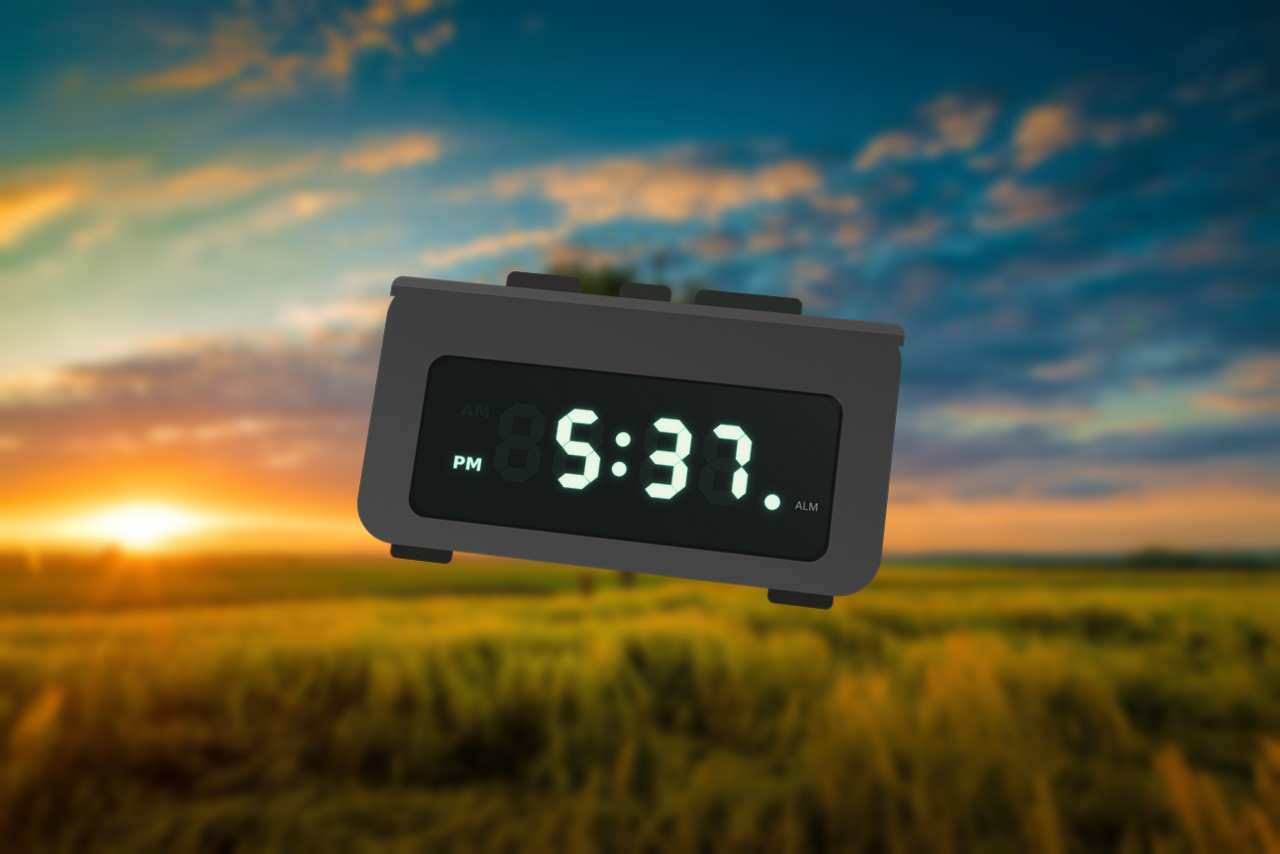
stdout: 5 h 37 min
